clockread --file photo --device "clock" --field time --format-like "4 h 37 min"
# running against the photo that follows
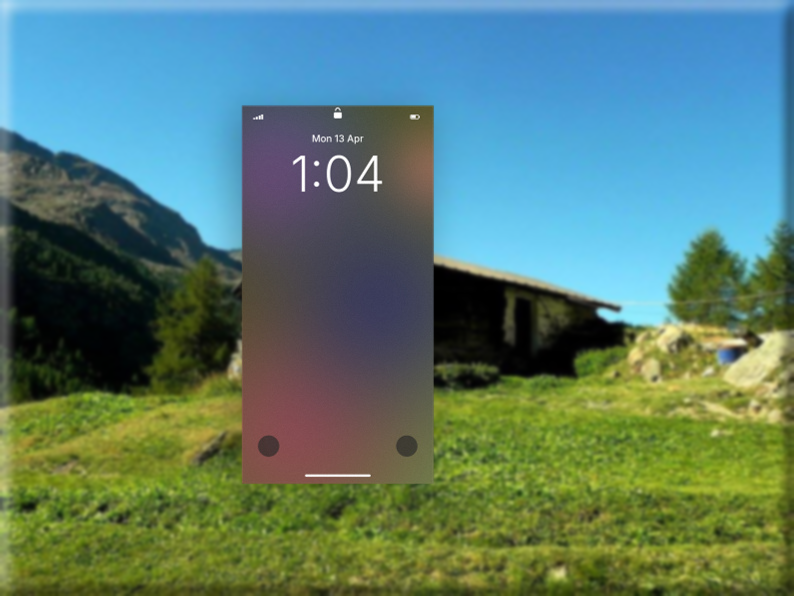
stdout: 1 h 04 min
